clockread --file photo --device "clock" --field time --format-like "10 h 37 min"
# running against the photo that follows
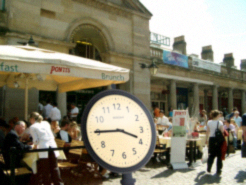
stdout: 3 h 45 min
